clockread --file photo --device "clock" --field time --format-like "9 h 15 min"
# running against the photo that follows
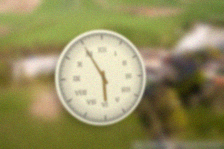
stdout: 5 h 55 min
